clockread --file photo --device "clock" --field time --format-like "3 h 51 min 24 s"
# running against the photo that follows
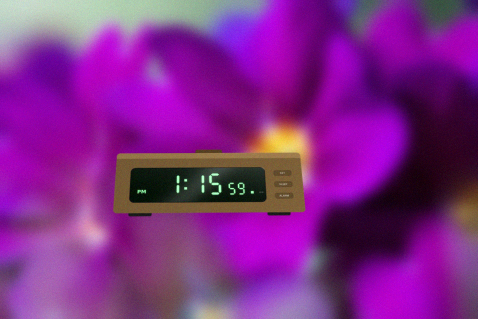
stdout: 1 h 15 min 59 s
